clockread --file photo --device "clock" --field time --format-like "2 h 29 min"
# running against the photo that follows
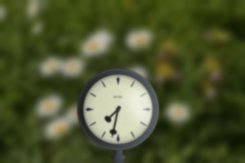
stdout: 7 h 32 min
